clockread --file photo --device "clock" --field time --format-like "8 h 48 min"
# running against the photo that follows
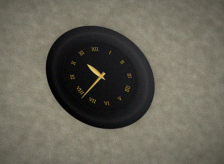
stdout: 10 h 38 min
